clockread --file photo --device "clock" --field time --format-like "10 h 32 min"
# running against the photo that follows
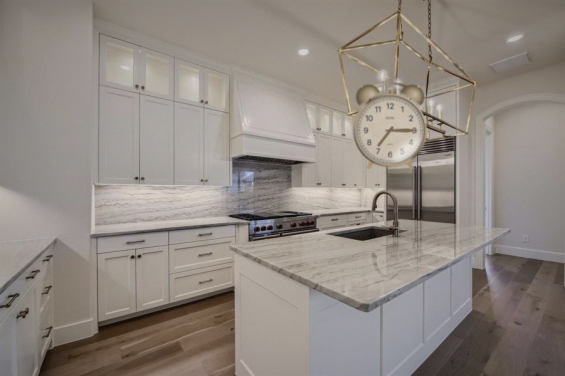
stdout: 7 h 15 min
